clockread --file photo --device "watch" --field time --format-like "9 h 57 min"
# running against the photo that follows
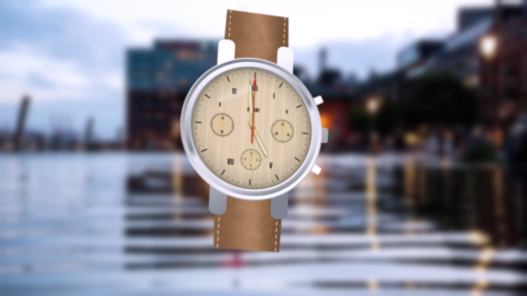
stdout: 4 h 59 min
